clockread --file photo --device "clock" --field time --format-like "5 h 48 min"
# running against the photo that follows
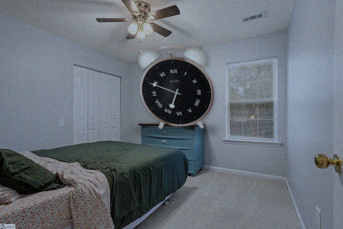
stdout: 6 h 49 min
